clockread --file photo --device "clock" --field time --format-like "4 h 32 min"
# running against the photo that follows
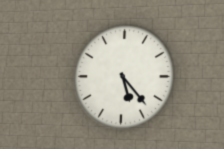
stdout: 5 h 23 min
